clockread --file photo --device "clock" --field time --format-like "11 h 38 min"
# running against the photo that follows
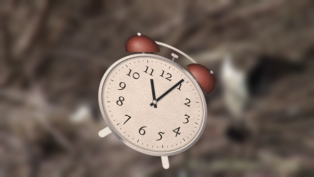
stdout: 11 h 04 min
